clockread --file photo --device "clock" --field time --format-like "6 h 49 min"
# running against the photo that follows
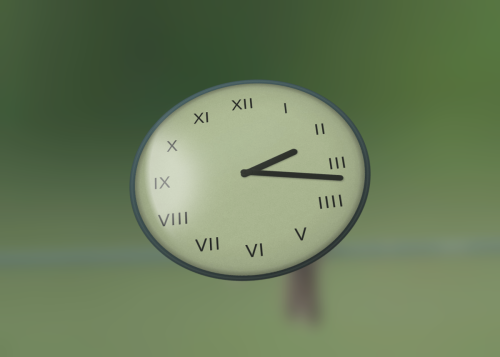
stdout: 2 h 17 min
